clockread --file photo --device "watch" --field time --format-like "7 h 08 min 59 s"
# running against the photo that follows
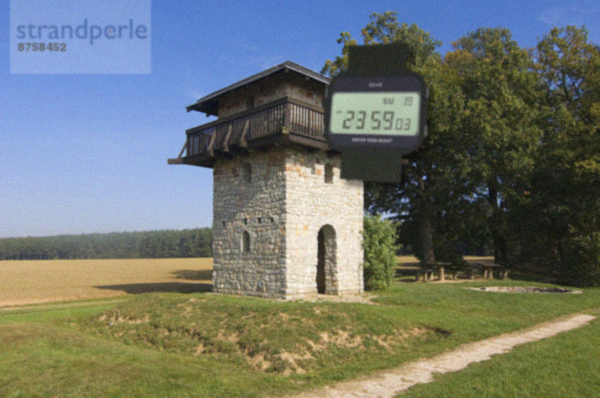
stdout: 23 h 59 min 03 s
